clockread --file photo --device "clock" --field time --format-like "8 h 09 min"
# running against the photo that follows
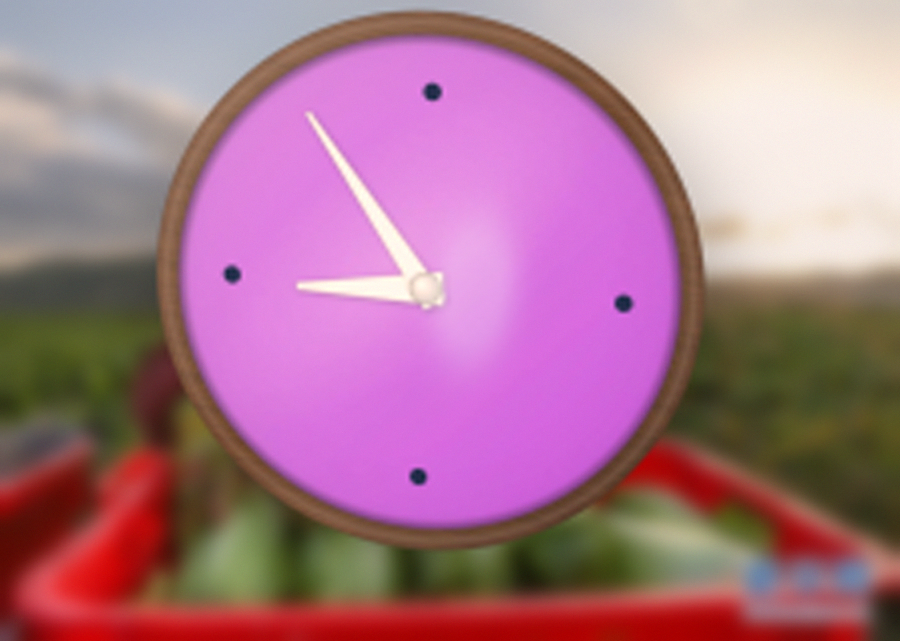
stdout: 8 h 54 min
